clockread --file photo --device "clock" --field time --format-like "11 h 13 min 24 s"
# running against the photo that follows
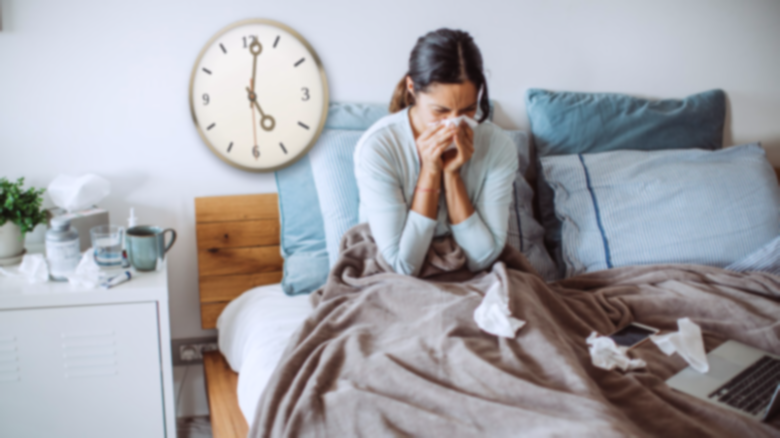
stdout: 5 h 01 min 30 s
